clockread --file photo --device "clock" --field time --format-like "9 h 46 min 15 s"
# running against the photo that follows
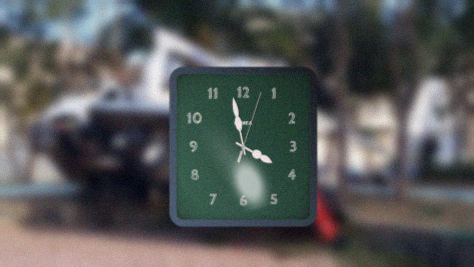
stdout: 3 h 58 min 03 s
